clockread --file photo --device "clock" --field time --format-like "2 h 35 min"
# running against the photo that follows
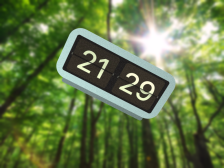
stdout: 21 h 29 min
